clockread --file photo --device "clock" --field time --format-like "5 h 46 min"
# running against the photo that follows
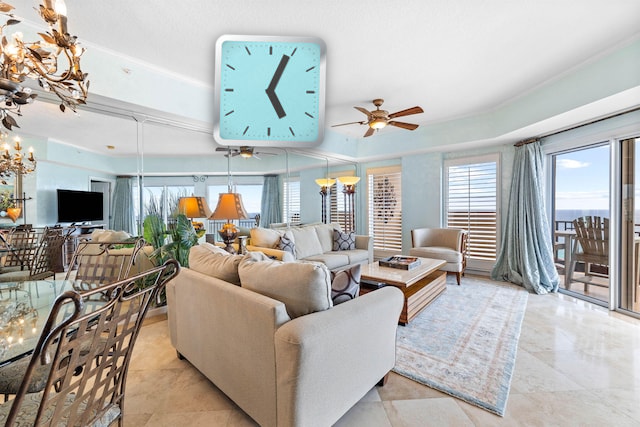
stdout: 5 h 04 min
